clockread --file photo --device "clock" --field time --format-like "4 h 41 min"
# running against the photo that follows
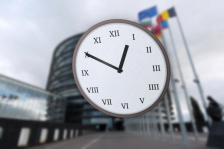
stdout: 12 h 50 min
